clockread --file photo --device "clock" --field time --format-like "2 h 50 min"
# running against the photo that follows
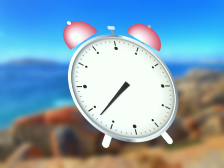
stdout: 7 h 38 min
